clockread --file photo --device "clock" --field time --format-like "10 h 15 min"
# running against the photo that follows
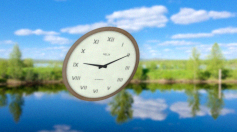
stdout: 9 h 10 min
